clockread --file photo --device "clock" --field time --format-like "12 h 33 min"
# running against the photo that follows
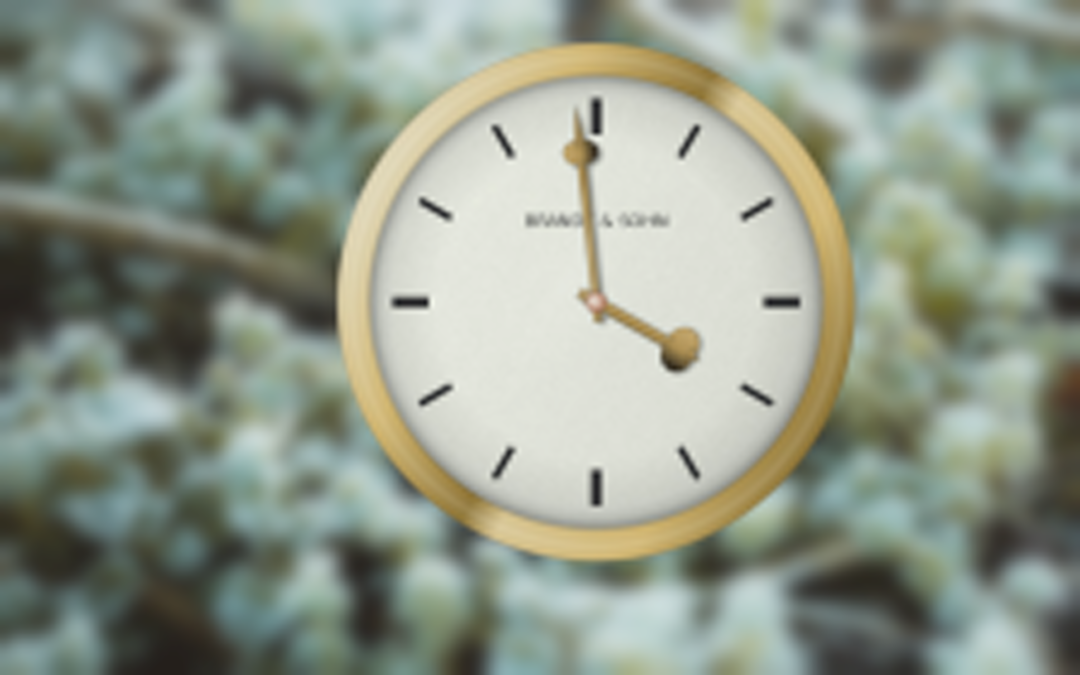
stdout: 3 h 59 min
